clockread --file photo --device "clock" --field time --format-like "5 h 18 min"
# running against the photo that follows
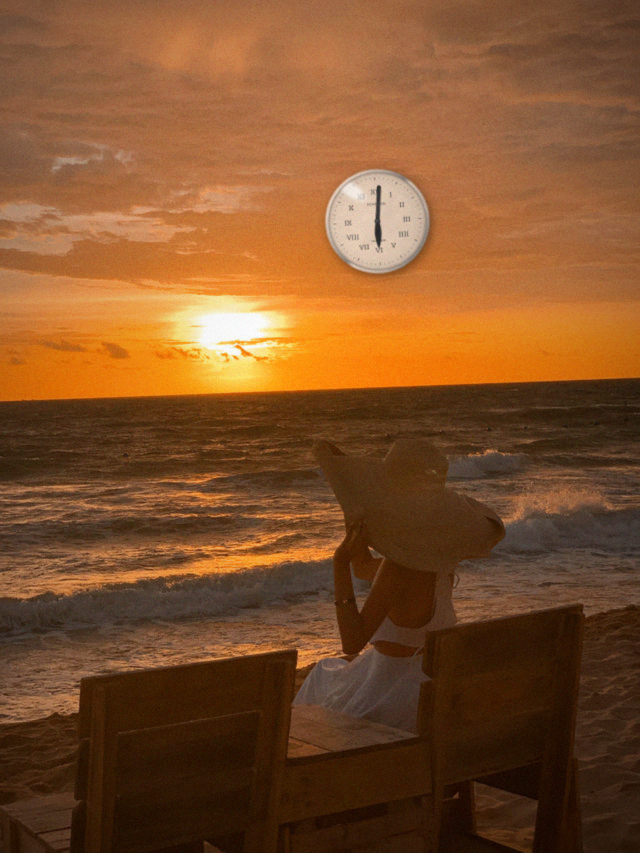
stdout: 6 h 01 min
